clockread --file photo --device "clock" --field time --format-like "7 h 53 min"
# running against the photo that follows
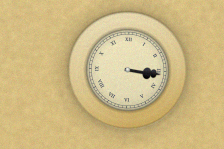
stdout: 3 h 16 min
